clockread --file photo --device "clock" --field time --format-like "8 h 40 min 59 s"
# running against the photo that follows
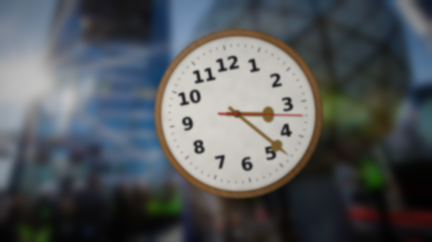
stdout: 3 h 23 min 17 s
